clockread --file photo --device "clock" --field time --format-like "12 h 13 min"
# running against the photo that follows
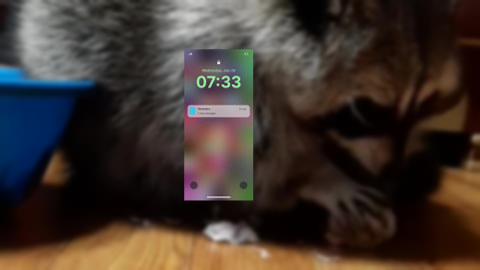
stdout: 7 h 33 min
